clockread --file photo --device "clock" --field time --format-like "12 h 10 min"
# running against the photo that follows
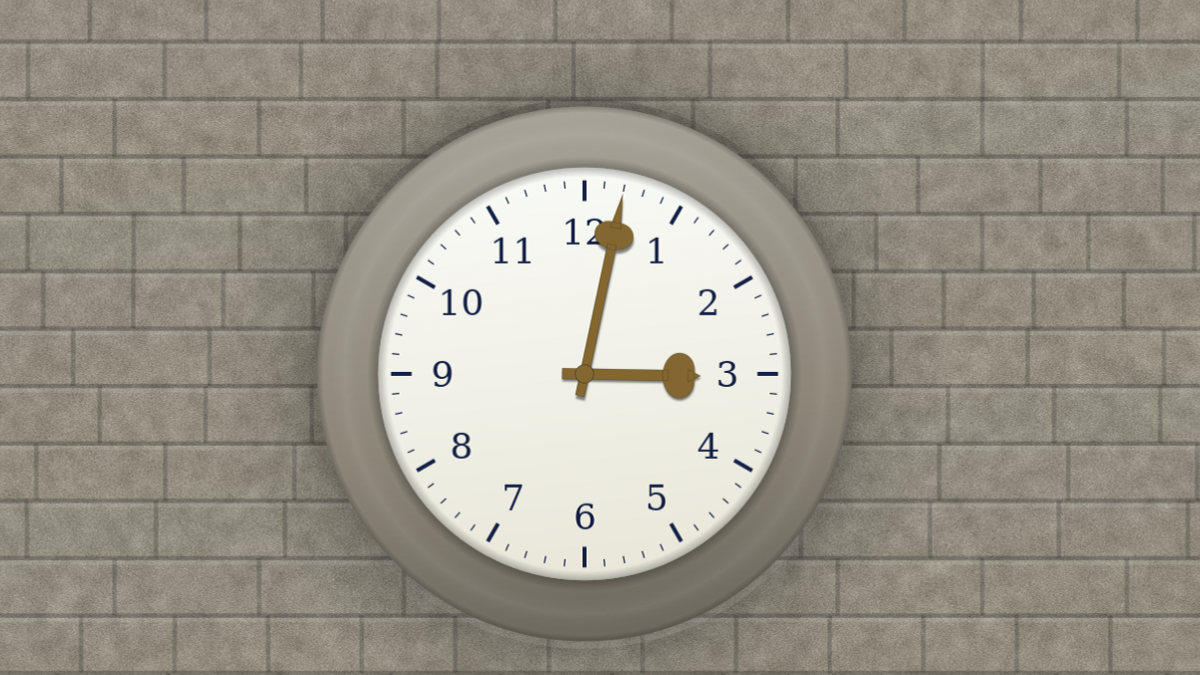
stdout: 3 h 02 min
